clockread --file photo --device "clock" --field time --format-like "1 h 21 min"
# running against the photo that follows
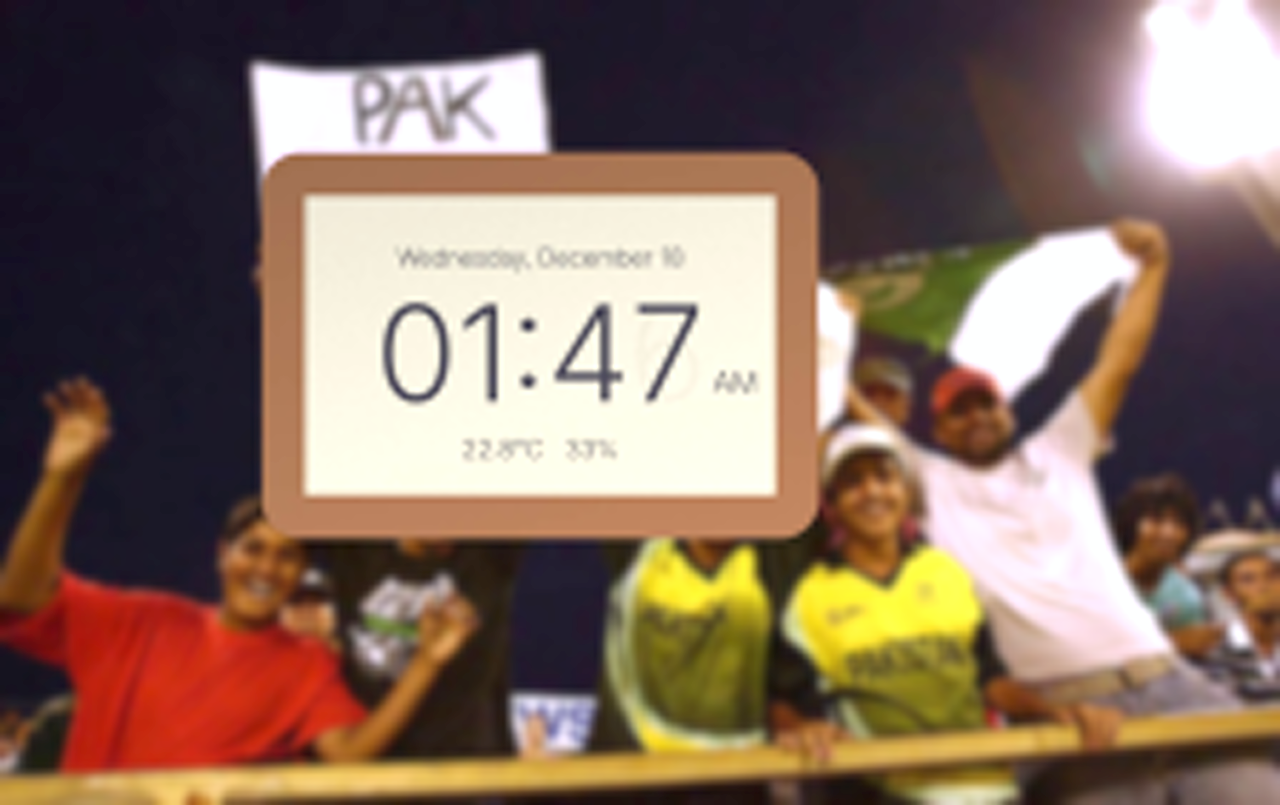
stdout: 1 h 47 min
